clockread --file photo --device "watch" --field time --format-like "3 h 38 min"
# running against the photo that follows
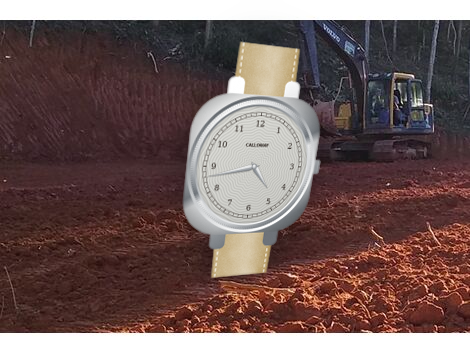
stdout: 4 h 43 min
